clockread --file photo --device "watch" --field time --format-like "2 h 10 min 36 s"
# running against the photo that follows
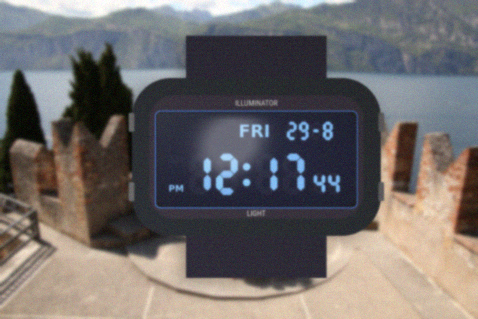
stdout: 12 h 17 min 44 s
